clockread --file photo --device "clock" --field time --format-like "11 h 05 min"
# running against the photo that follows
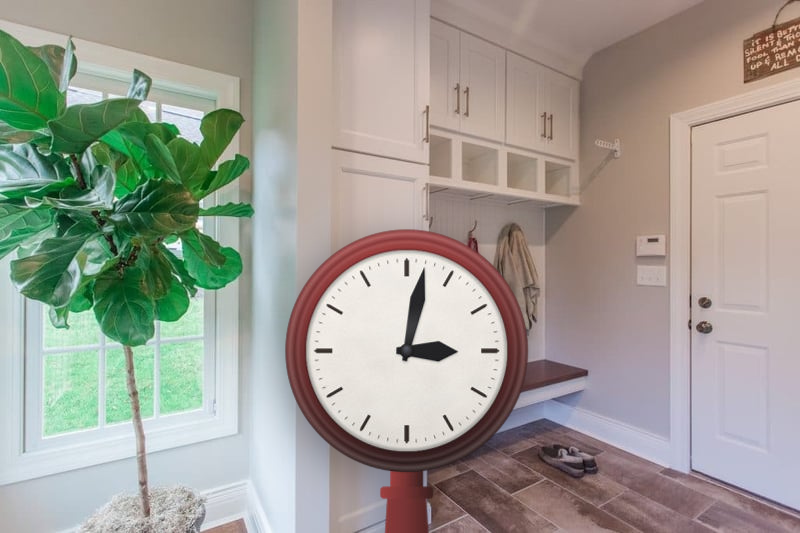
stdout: 3 h 02 min
